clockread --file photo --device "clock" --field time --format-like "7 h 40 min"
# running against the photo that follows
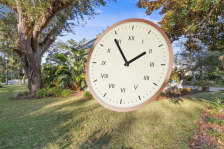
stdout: 1 h 54 min
